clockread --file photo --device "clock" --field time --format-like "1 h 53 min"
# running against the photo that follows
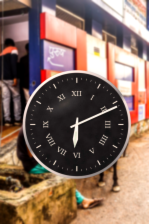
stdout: 6 h 11 min
